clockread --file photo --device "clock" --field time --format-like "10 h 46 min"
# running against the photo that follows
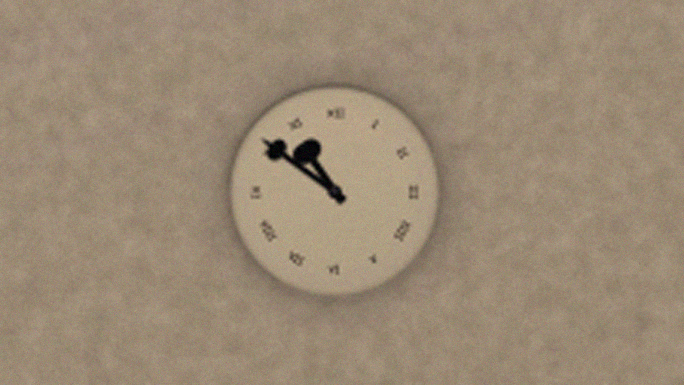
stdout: 10 h 51 min
